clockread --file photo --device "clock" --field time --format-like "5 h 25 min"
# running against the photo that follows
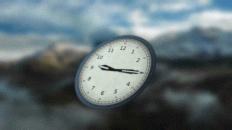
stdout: 9 h 15 min
